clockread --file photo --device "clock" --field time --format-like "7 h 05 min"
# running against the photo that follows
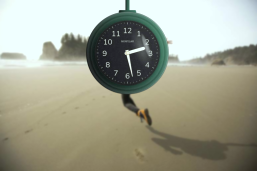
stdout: 2 h 28 min
